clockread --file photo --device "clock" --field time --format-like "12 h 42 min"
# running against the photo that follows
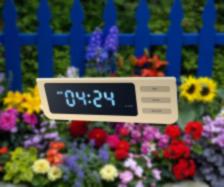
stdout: 4 h 24 min
